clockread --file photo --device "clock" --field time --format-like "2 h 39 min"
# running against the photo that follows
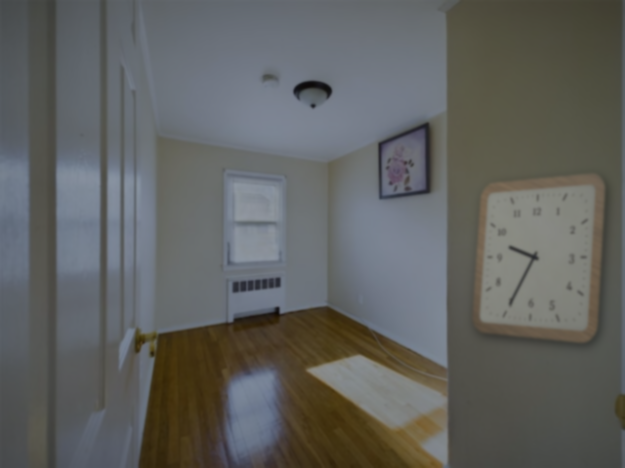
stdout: 9 h 35 min
